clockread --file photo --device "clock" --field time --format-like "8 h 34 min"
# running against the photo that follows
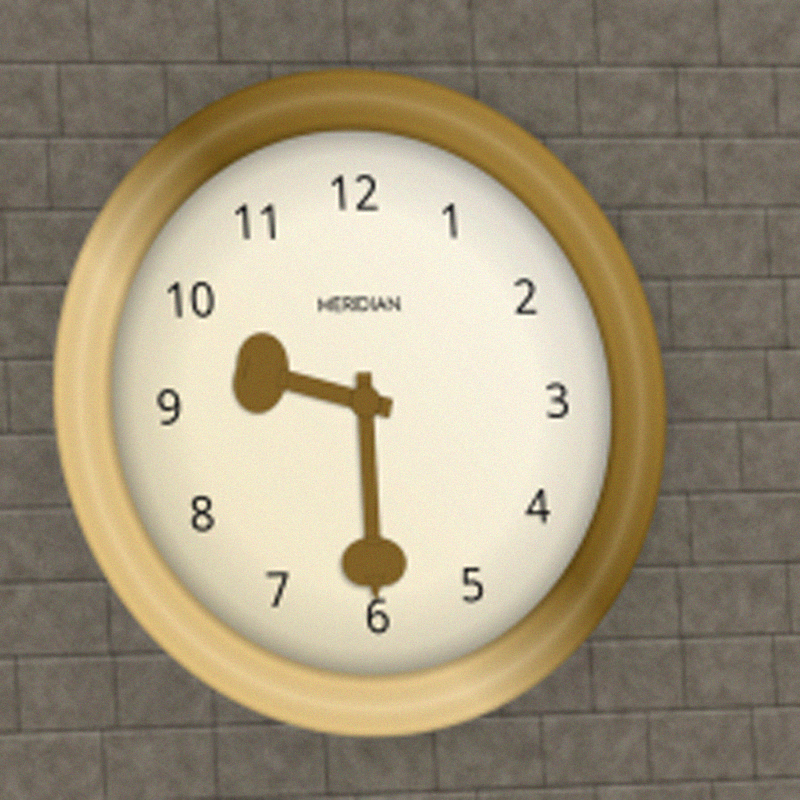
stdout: 9 h 30 min
